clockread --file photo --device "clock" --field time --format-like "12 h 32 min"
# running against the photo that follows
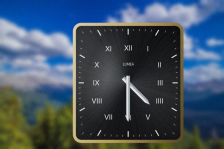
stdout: 4 h 30 min
